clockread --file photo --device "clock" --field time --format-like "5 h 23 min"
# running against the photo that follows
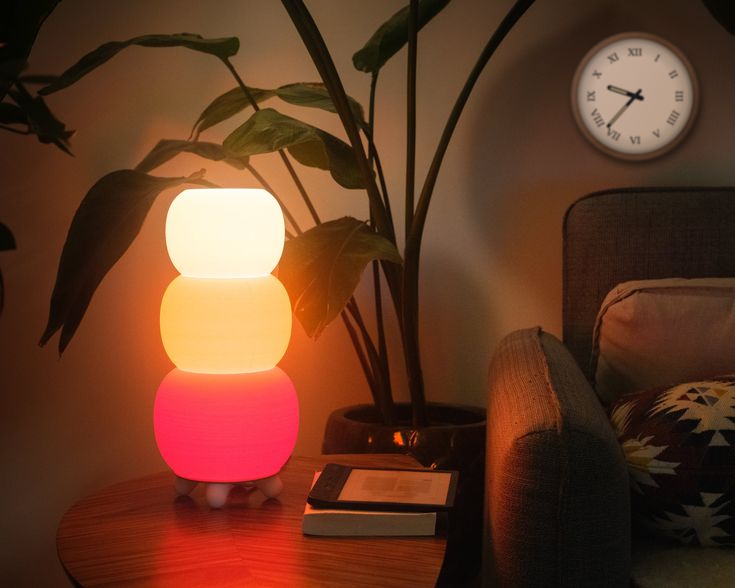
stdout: 9 h 37 min
